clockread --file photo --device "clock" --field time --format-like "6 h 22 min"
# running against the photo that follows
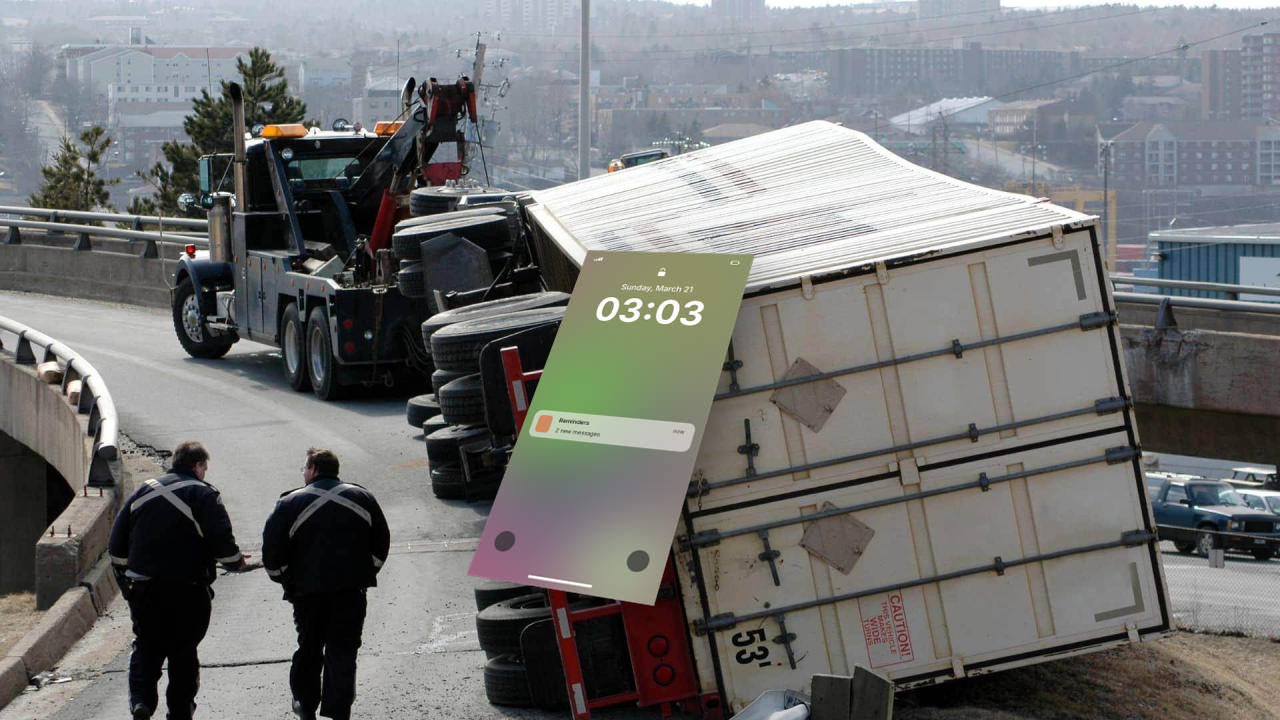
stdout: 3 h 03 min
